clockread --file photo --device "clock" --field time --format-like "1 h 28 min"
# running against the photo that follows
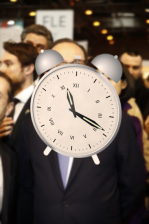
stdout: 11 h 19 min
